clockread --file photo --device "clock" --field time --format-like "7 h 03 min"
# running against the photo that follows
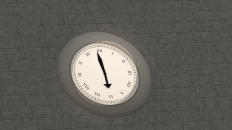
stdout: 5 h 59 min
